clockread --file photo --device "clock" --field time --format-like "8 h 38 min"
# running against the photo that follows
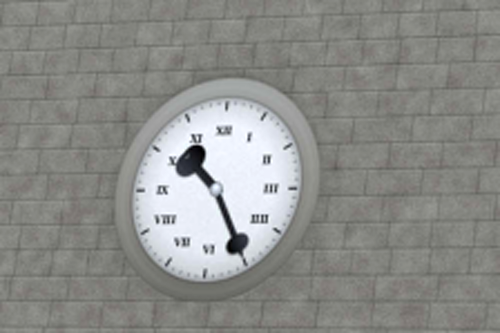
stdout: 10 h 25 min
